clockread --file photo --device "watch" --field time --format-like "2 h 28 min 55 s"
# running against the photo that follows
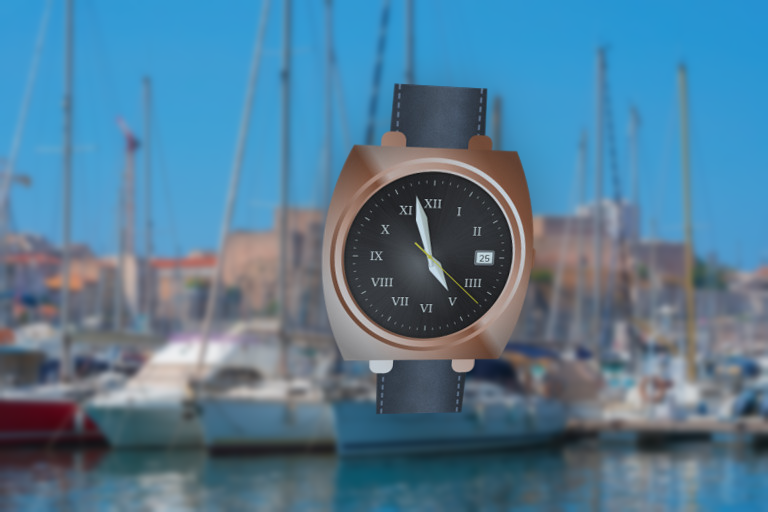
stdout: 4 h 57 min 22 s
